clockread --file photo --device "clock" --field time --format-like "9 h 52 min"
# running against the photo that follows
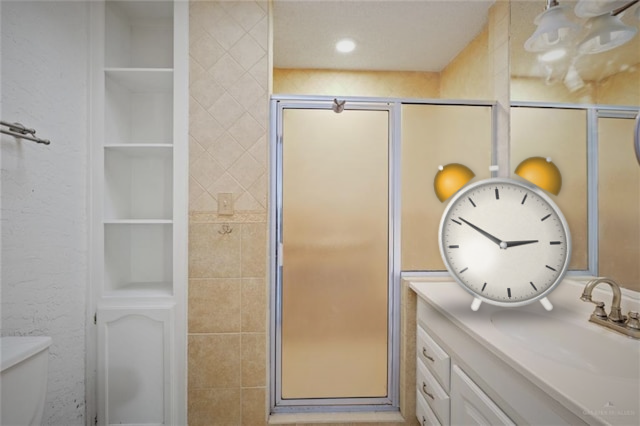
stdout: 2 h 51 min
